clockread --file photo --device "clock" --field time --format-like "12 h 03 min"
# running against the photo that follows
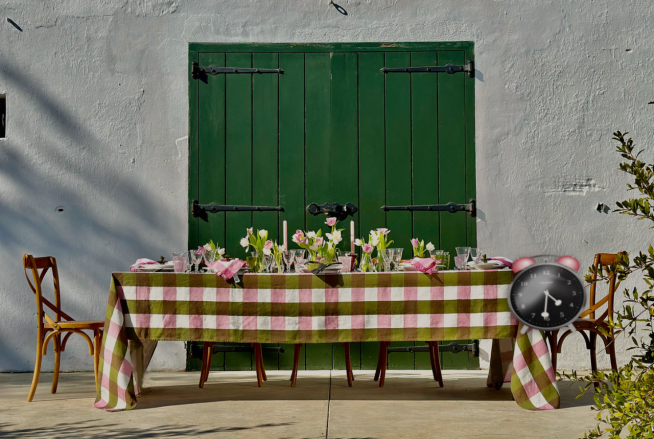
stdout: 4 h 31 min
